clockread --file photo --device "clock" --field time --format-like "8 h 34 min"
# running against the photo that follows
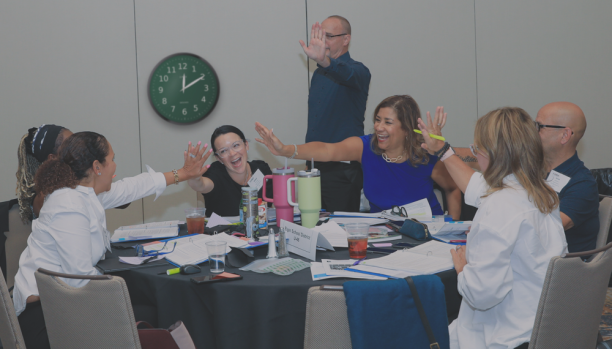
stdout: 12 h 10 min
